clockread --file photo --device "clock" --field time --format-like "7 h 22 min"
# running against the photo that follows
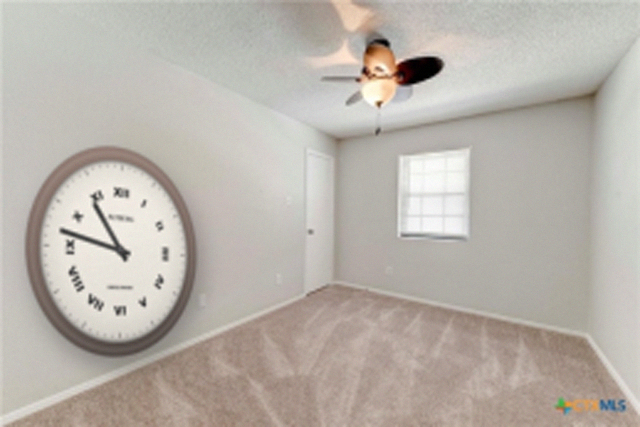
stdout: 10 h 47 min
